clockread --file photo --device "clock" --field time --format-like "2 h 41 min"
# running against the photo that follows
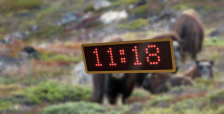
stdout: 11 h 18 min
